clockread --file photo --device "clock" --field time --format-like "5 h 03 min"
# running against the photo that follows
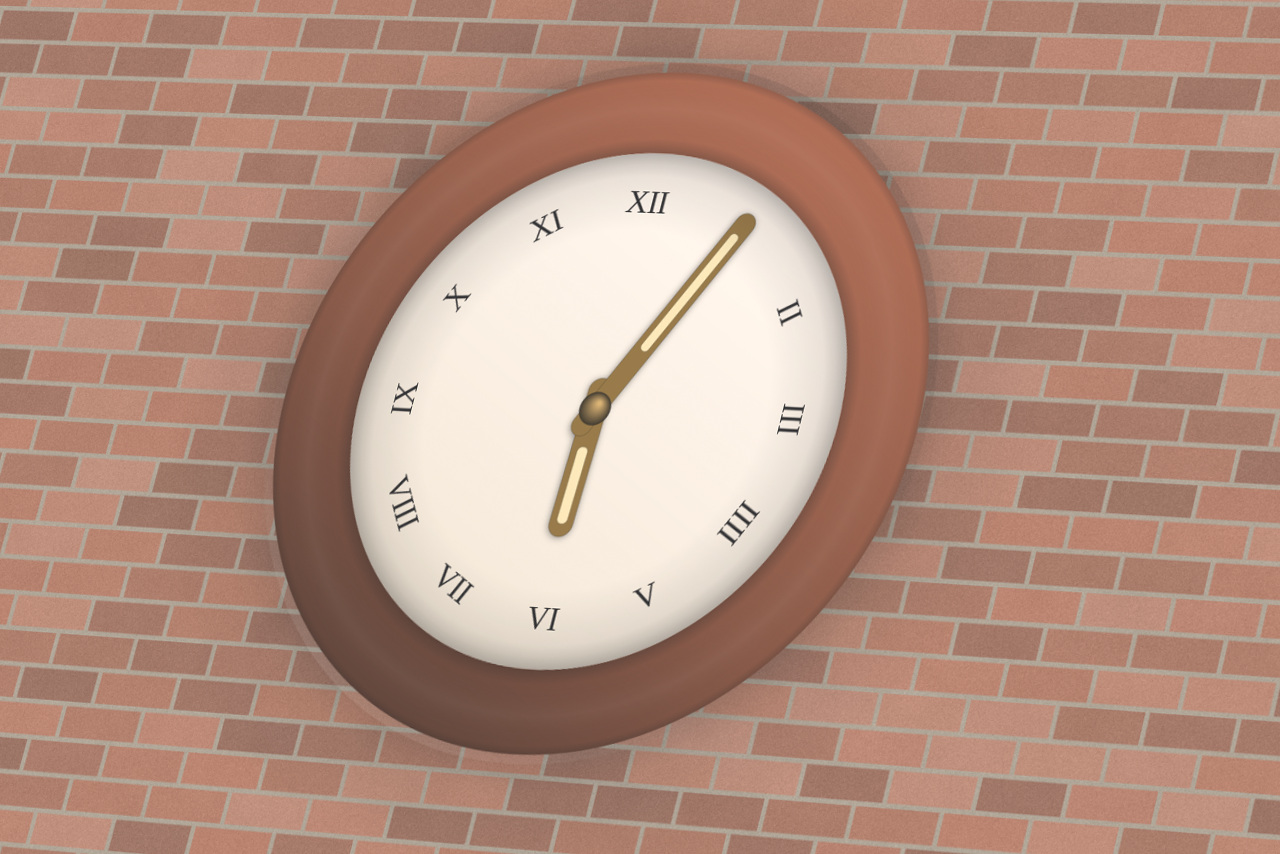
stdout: 6 h 05 min
